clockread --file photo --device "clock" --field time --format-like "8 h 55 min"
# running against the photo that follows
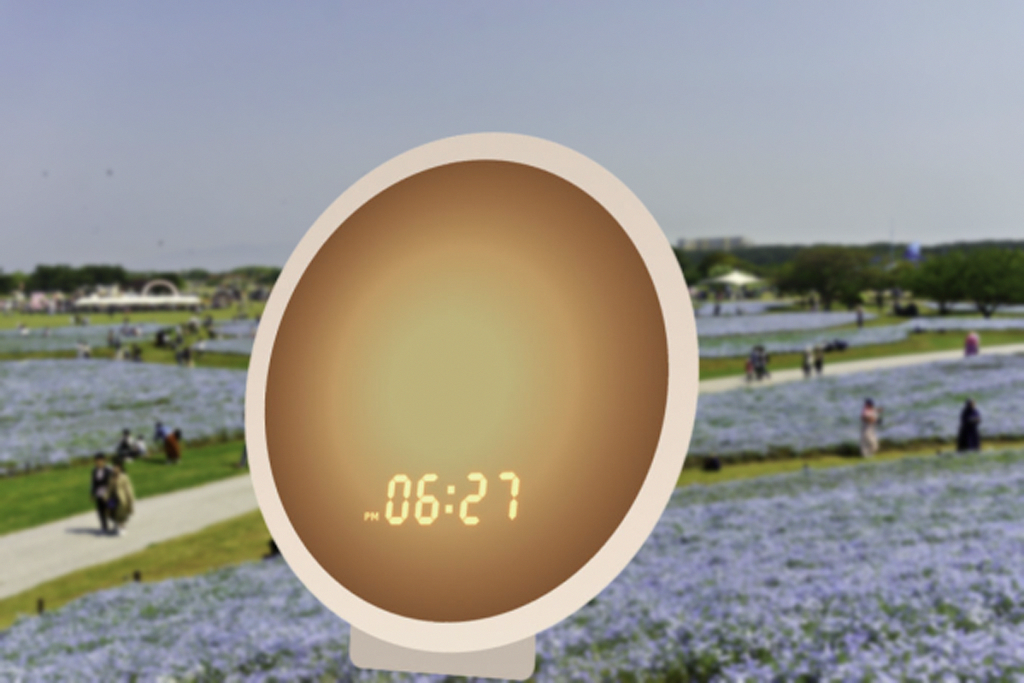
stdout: 6 h 27 min
